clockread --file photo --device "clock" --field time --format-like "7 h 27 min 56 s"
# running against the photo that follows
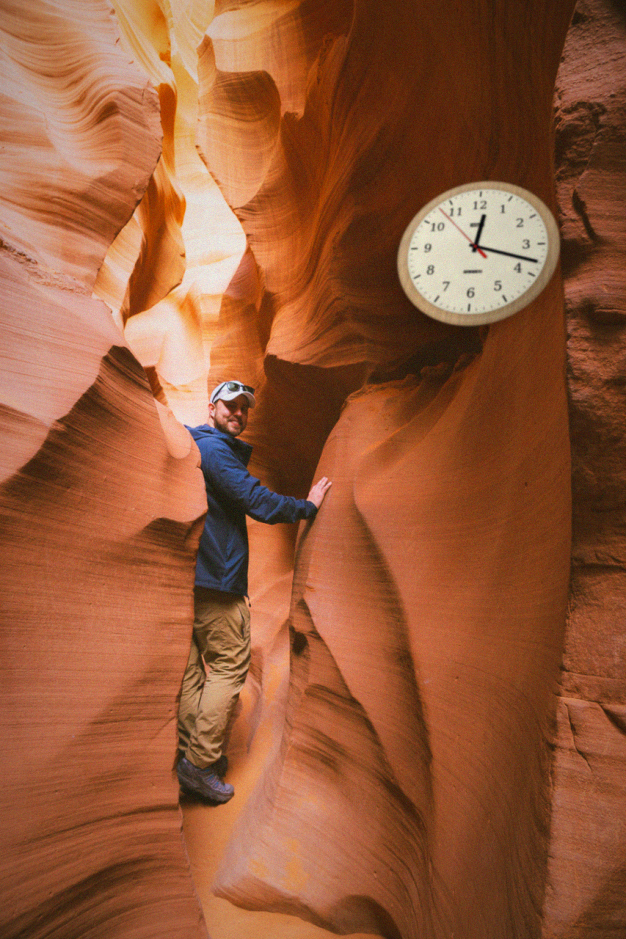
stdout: 12 h 17 min 53 s
